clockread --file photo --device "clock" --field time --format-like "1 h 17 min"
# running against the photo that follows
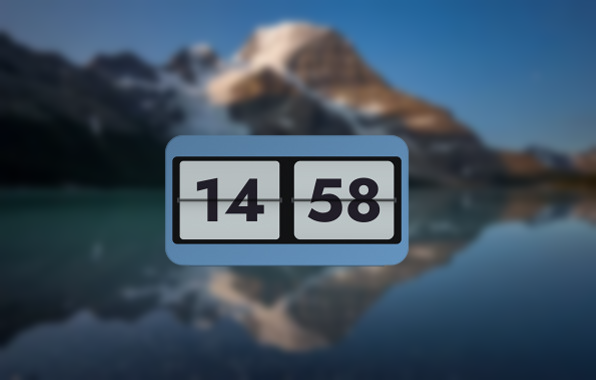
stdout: 14 h 58 min
